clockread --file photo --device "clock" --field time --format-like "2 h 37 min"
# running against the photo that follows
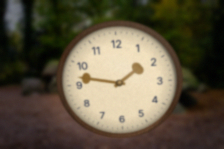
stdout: 1 h 47 min
